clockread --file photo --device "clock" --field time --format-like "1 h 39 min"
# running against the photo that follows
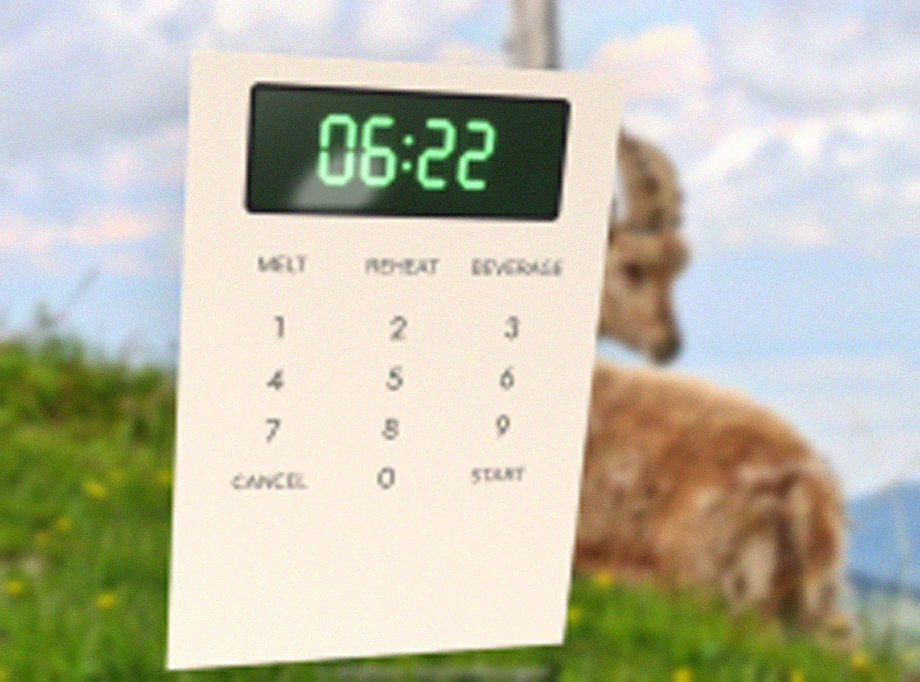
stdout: 6 h 22 min
